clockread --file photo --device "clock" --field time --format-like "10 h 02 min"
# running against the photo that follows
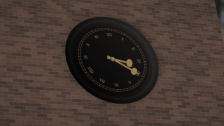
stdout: 3 h 20 min
